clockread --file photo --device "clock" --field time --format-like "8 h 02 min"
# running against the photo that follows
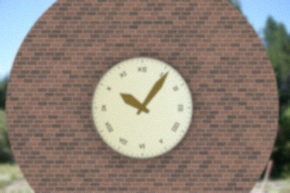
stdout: 10 h 06 min
